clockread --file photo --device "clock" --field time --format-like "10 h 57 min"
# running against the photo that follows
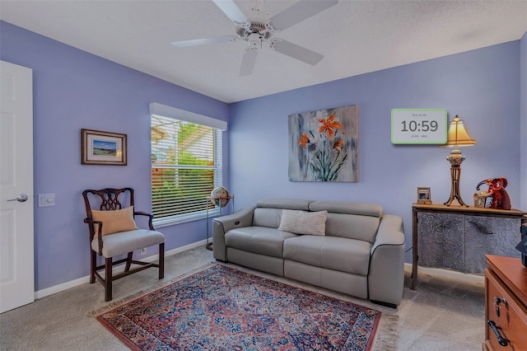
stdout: 10 h 59 min
